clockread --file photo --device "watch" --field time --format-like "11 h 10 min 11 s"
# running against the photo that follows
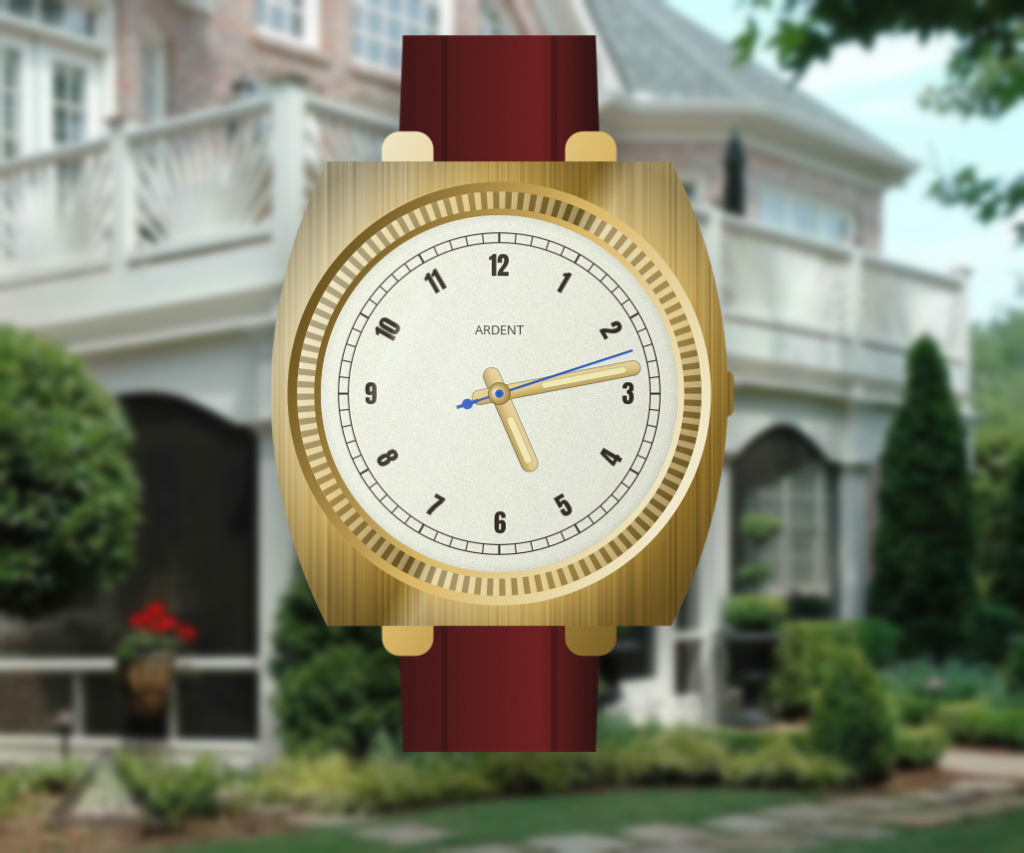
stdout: 5 h 13 min 12 s
